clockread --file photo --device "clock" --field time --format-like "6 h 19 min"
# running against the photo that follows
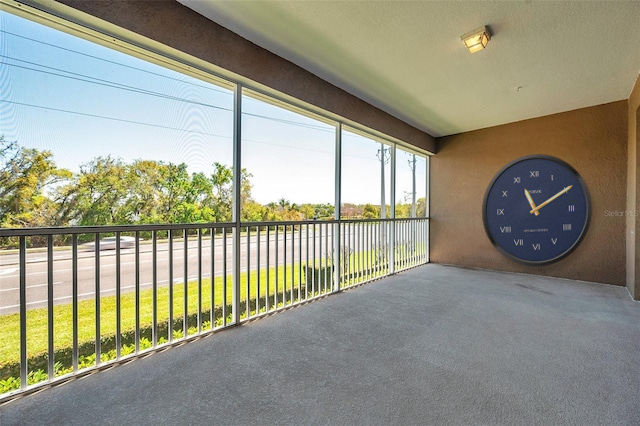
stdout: 11 h 10 min
